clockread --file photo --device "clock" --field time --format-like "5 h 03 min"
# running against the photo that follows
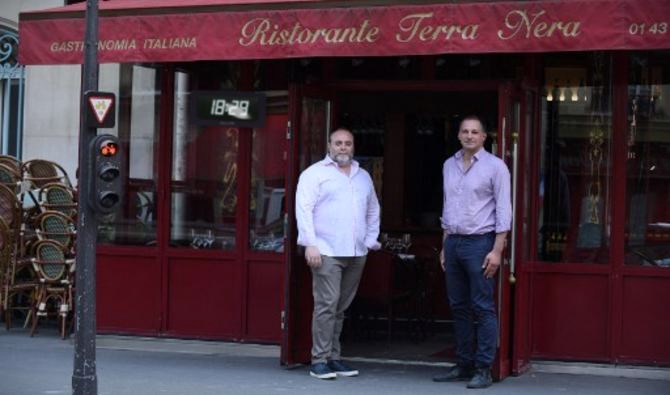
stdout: 18 h 29 min
